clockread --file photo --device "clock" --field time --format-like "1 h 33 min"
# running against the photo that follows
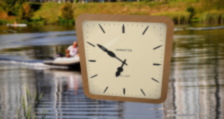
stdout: 6 h 51 min
